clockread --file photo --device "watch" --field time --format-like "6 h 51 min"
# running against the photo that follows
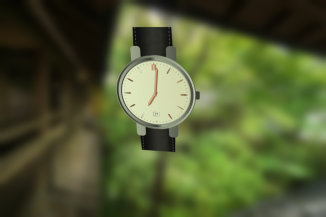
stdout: 7 h 01 min
